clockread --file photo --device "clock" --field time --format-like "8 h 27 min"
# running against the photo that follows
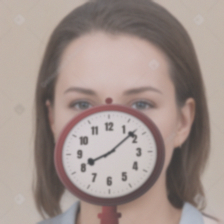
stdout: 8 h 08 min
